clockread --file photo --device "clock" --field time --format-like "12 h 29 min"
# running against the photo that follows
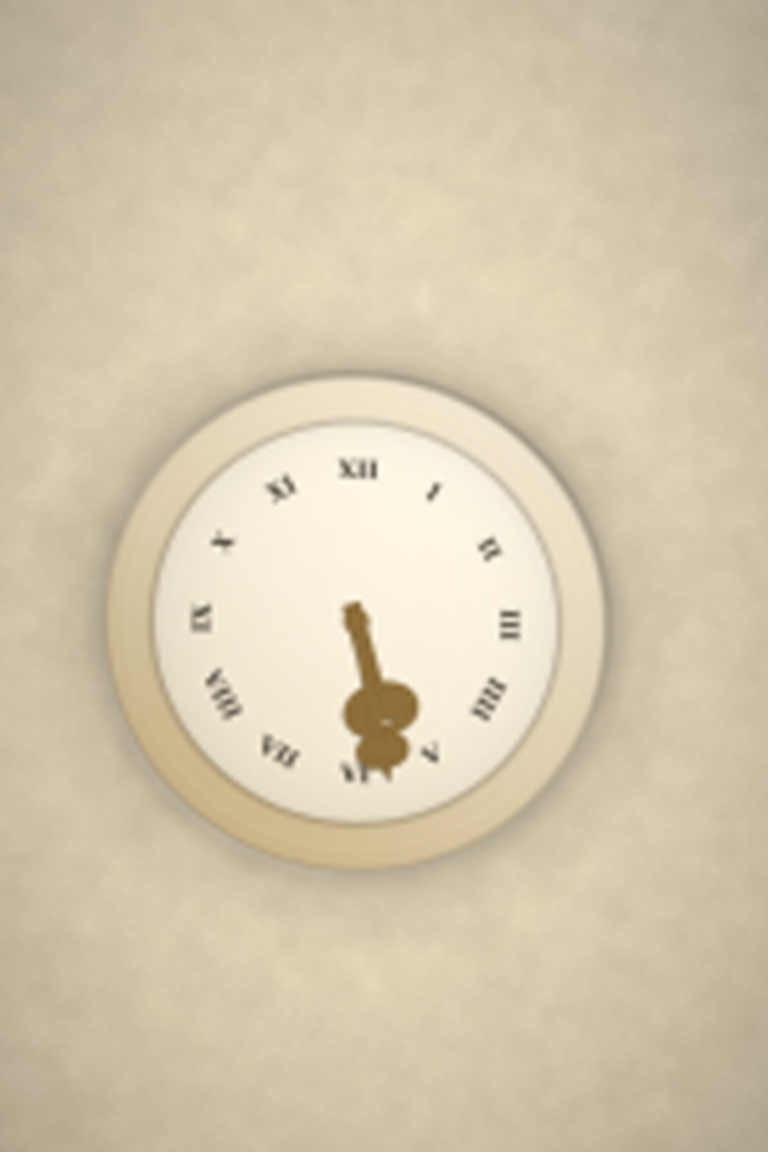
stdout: 5 h 28 min
